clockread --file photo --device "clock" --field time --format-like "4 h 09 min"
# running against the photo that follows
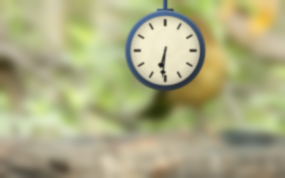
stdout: 6 h 31 min
